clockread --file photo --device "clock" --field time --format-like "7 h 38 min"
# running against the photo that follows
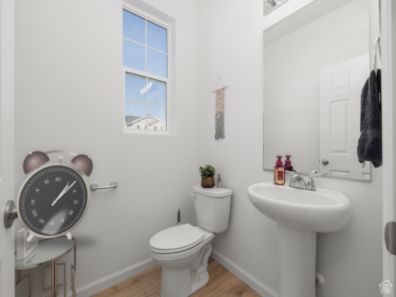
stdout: 1 h 07 min
